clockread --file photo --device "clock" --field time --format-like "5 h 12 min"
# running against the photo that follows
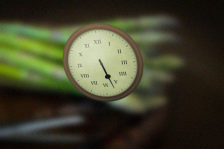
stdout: 5 h 27 min
